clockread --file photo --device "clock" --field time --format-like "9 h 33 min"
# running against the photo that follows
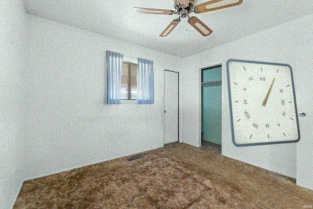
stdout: 1 h 05 min
